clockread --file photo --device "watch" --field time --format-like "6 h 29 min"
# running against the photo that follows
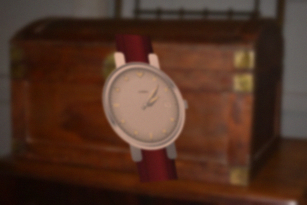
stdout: 2 h 07 min
